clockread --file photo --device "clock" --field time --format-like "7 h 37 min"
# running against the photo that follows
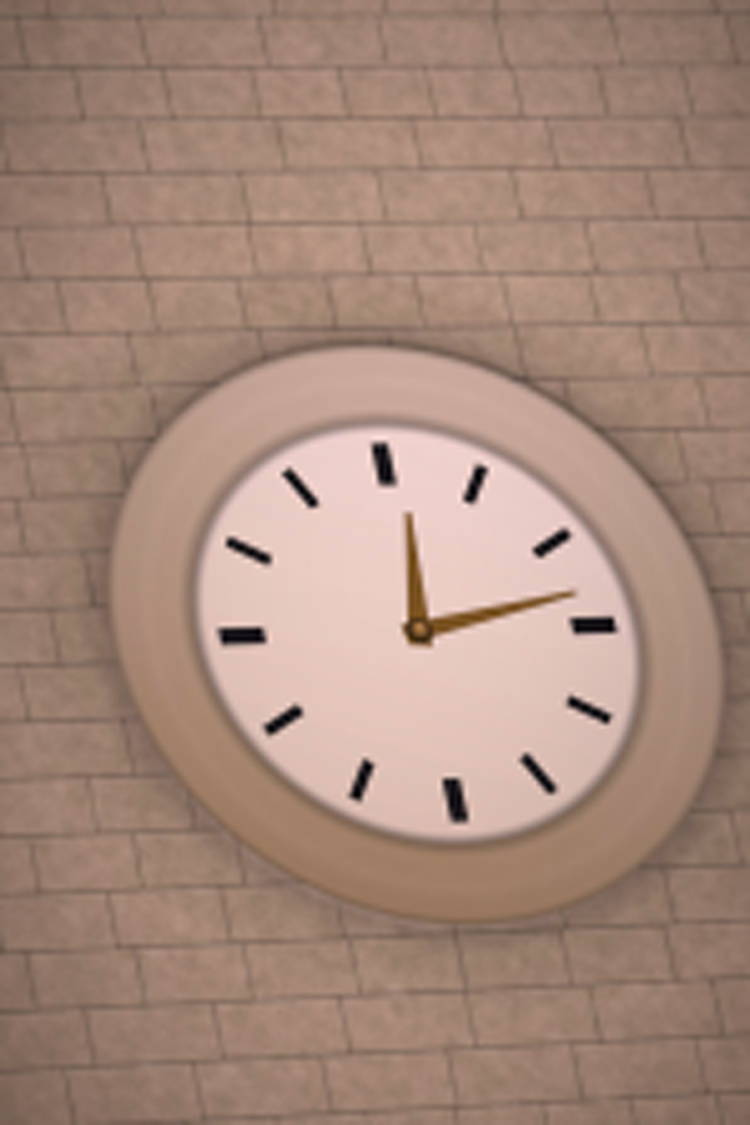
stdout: 12 h 13 min
